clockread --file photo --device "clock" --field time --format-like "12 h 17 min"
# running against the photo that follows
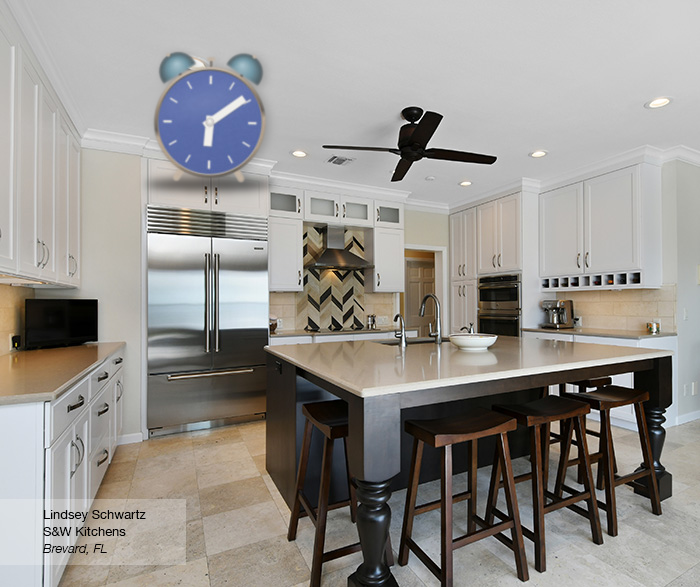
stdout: 6 h 09 min
